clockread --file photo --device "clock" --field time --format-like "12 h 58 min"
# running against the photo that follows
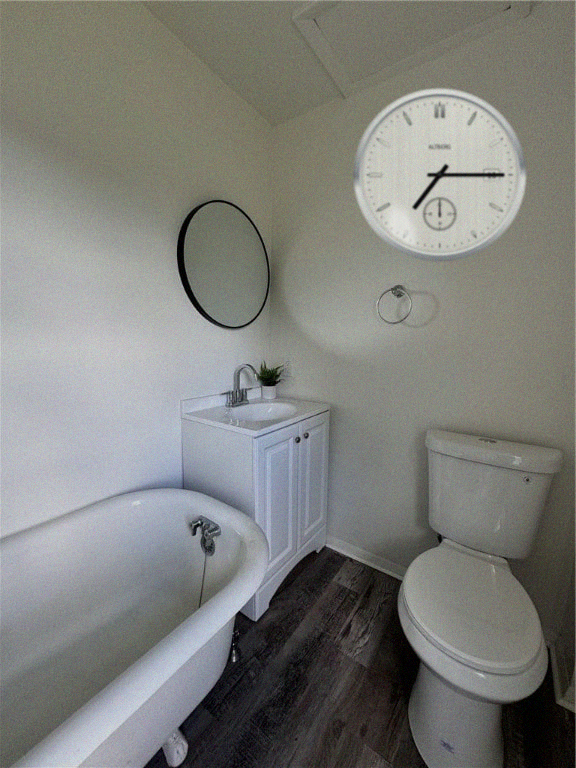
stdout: 7 h 15 min
